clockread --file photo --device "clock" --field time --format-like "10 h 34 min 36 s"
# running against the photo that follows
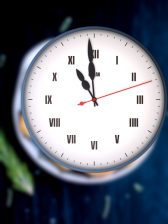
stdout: 10 h 59 min 12 s
